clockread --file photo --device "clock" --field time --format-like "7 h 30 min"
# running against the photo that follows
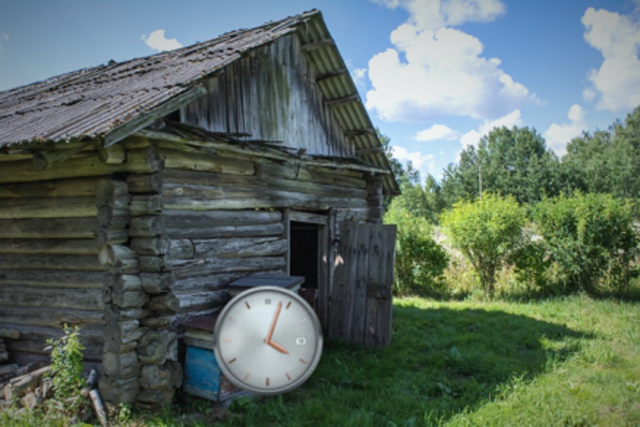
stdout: 4 h 03 min
